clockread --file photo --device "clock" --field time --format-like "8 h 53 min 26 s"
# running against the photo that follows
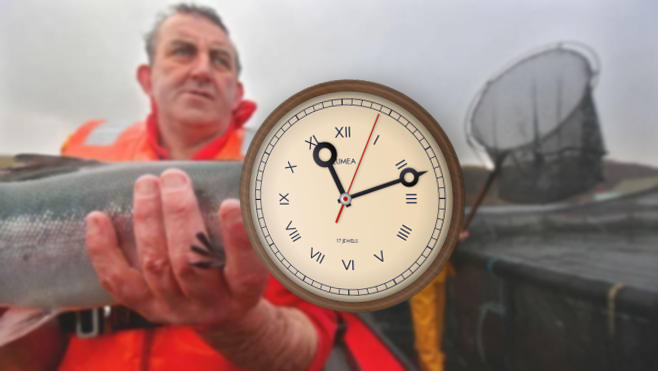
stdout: 11 h 12 min 04 s
